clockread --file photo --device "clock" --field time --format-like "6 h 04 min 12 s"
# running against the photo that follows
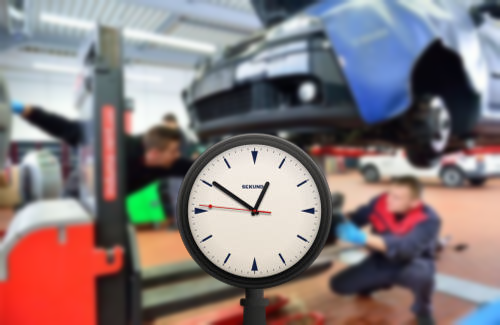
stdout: 12 h 50 min 46 s
